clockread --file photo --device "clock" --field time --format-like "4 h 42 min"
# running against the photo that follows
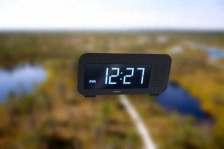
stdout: 12 h 27 min
